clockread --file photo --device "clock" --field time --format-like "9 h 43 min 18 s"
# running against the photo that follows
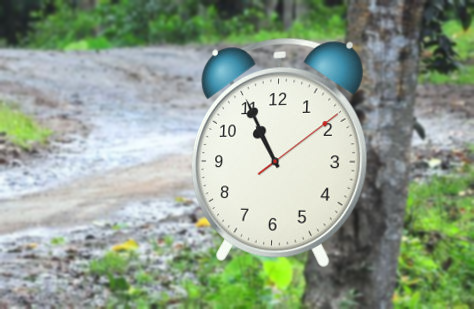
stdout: 10 h 55 min 09 s
